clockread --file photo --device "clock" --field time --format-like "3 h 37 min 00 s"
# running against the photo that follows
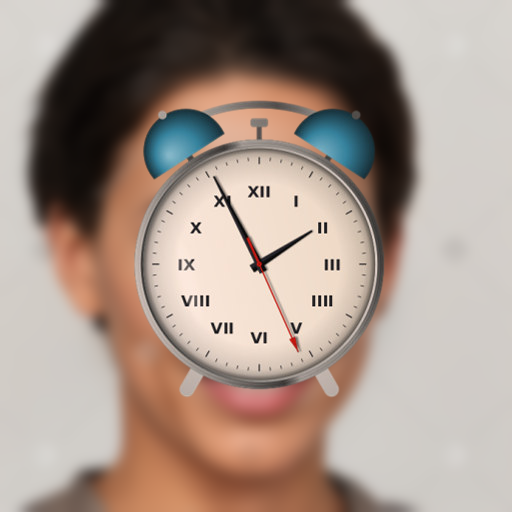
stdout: 1 h 55 min 26 s
